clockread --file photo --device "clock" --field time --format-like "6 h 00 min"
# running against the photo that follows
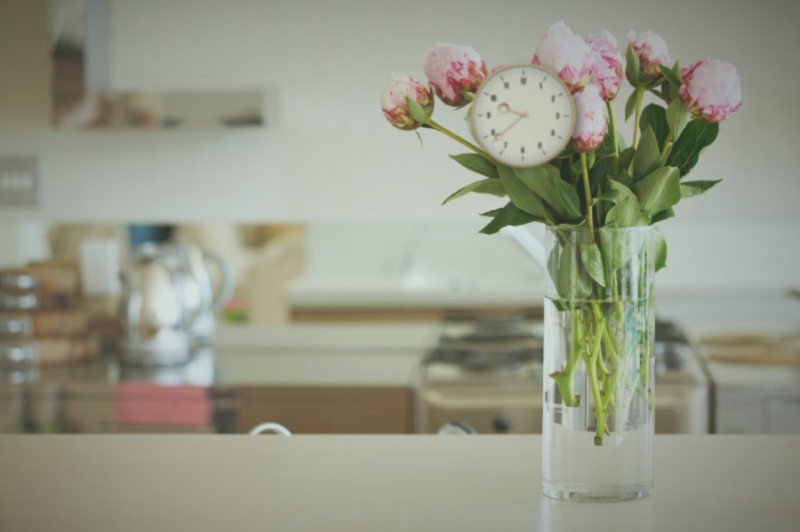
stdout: 9 h 38 min
